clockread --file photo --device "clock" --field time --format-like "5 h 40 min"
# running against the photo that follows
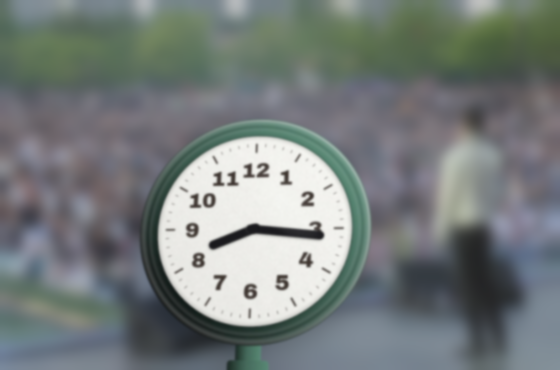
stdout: 8 h 16 min
